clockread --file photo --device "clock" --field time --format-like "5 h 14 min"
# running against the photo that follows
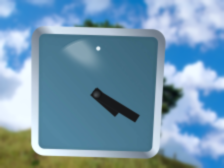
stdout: 4 h 20 min
